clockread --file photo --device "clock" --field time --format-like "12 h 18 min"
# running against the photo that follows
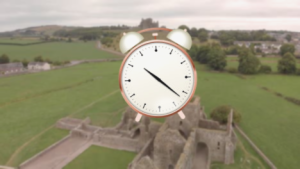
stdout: 10 h 22 min
